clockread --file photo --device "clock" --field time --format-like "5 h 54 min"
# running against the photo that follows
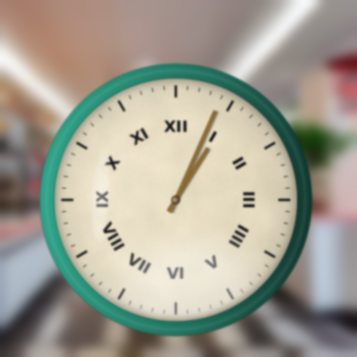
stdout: 1 h 04 min
